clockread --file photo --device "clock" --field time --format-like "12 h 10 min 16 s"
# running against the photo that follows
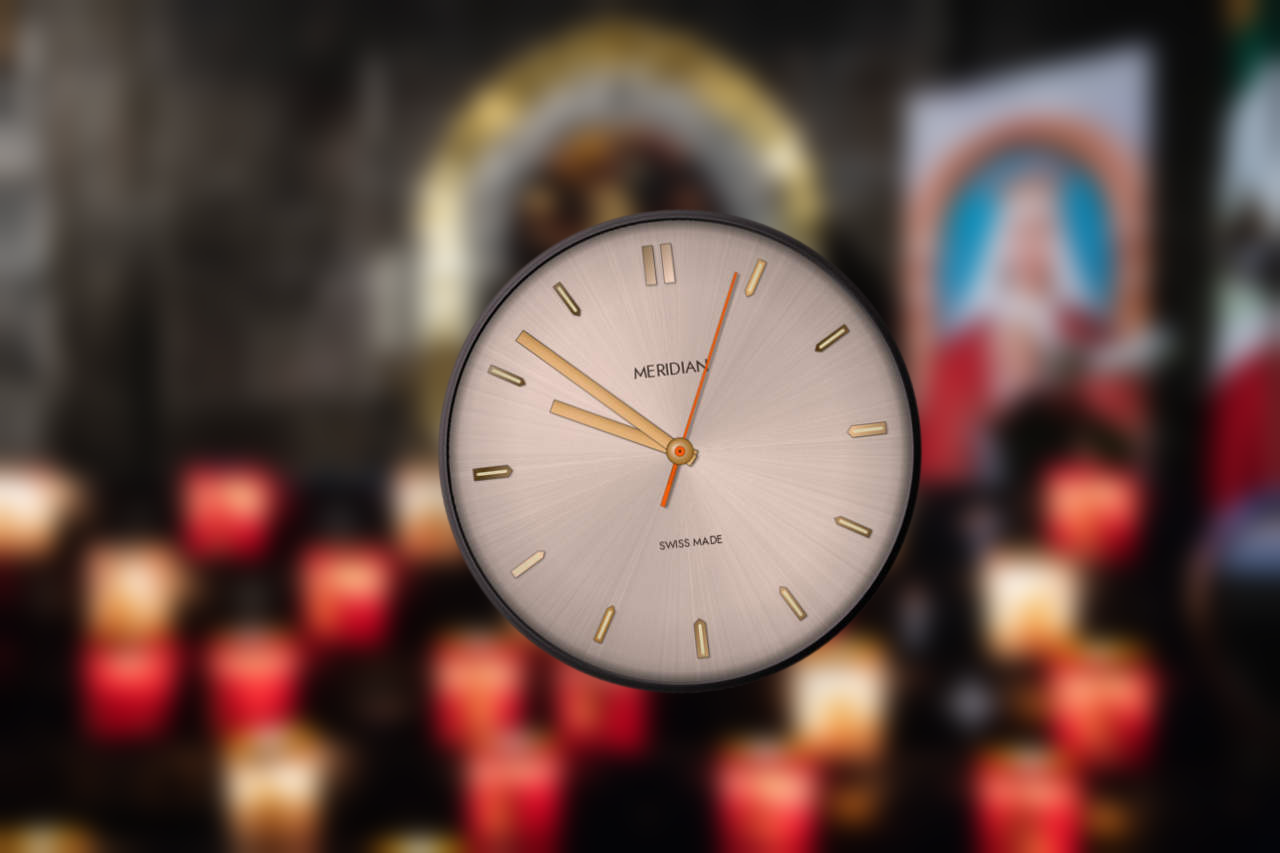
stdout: 9 h 52 min 04 s
